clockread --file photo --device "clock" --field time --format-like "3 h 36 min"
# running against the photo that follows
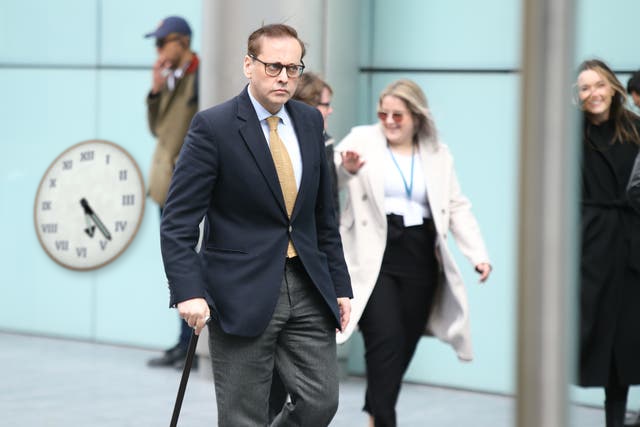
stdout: 5 h 23 min
